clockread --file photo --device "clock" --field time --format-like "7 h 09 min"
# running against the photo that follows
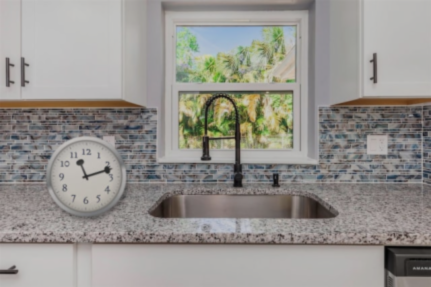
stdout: 11 h 12 min
